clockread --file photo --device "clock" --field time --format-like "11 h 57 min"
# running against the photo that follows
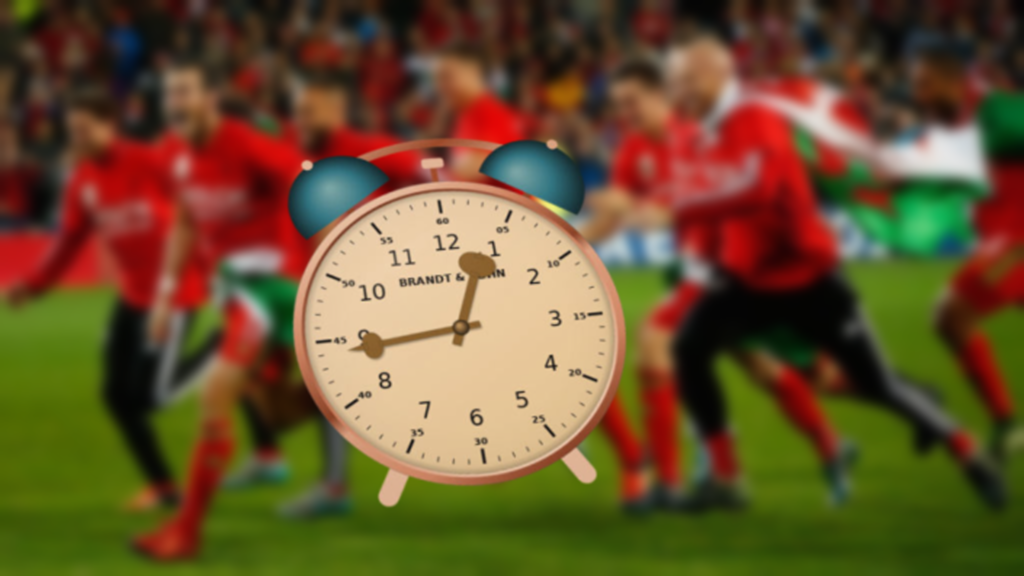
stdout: 12 h 44 min
